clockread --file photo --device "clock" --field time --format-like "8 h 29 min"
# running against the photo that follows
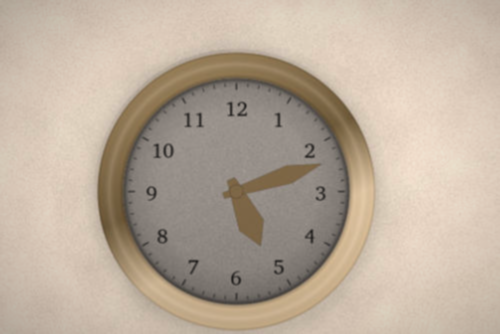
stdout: 5 h 12 min
